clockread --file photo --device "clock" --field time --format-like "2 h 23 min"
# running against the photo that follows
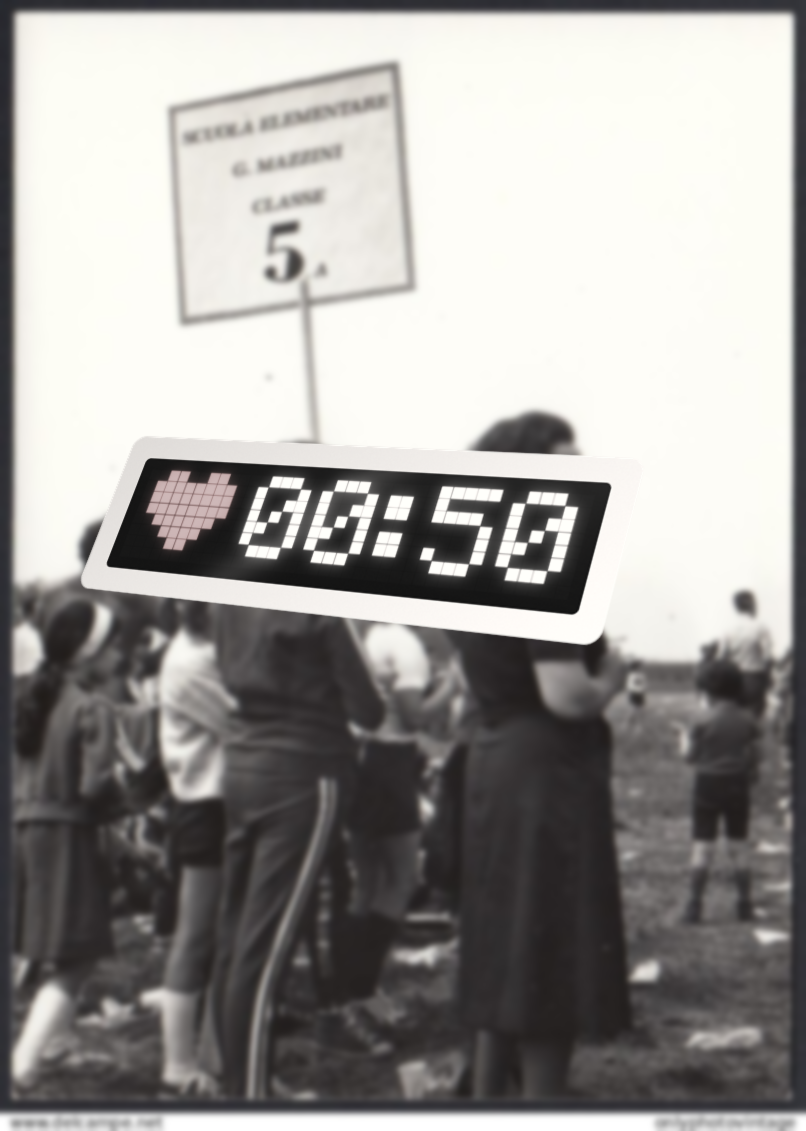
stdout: 0 h 50 min
